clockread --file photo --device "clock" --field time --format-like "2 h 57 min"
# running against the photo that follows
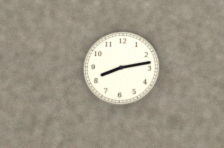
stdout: 8 h 13 min
